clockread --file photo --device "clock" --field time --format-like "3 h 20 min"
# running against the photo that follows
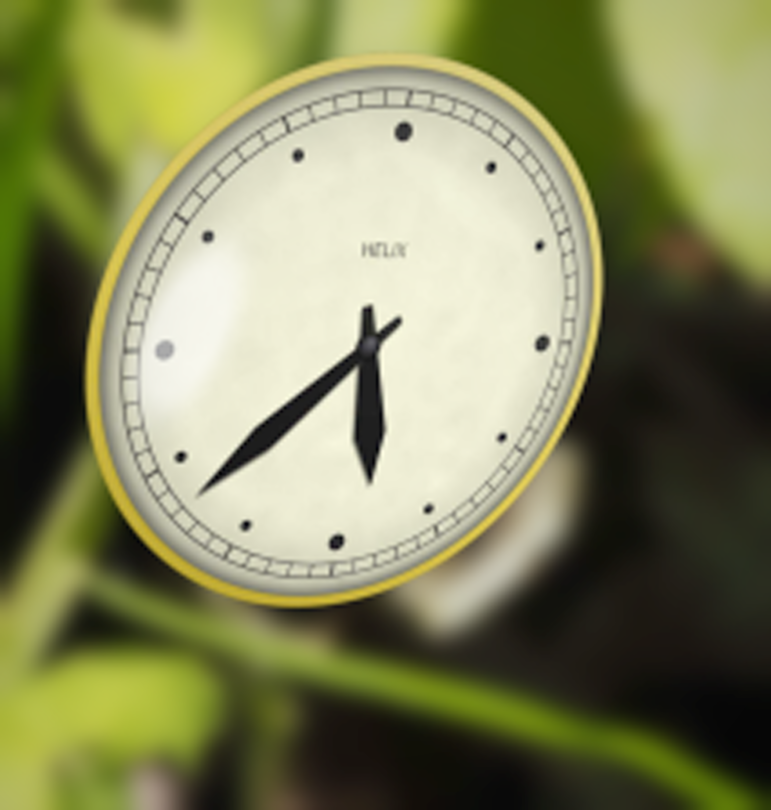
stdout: 5 h 38 min
